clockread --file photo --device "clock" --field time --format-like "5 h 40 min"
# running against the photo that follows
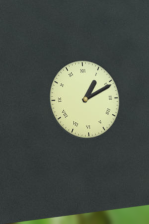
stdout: 1 h 11 min
